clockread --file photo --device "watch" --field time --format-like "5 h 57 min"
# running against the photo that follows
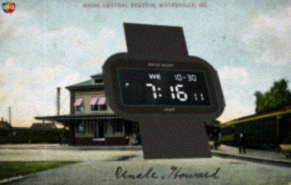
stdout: 7 h 16 min
